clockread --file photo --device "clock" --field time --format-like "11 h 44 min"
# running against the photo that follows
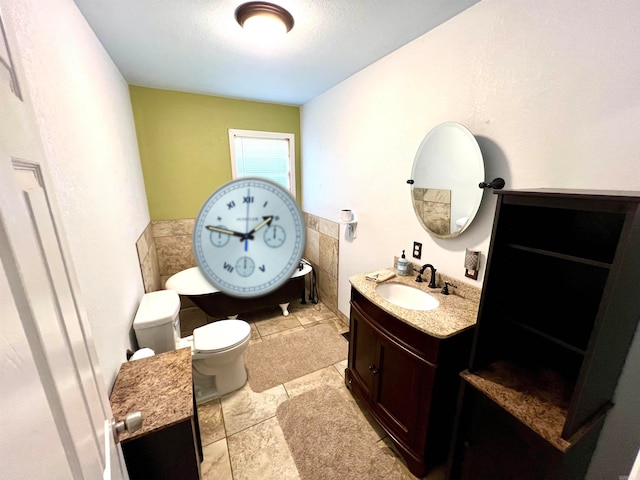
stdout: 1 h 47 min
